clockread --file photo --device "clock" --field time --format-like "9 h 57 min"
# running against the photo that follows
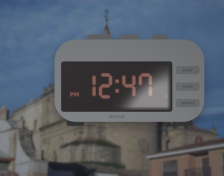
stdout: 12 h 47 min
